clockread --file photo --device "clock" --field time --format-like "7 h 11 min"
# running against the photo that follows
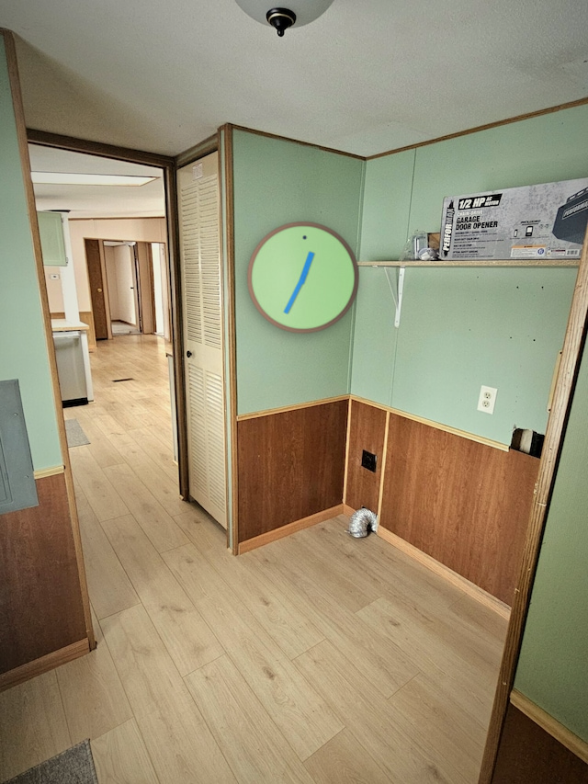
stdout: 12 h 34 min
